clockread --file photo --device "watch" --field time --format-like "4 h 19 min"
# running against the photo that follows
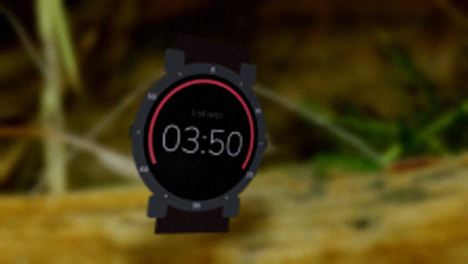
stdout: 3 h 50 min
